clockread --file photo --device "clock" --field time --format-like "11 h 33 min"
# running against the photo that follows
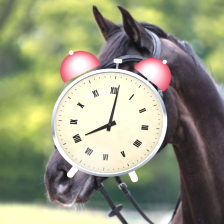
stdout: 8 h 01 min
